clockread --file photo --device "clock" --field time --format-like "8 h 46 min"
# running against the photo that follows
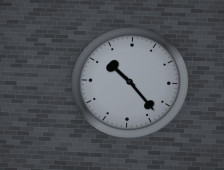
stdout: 10 h 23 min
